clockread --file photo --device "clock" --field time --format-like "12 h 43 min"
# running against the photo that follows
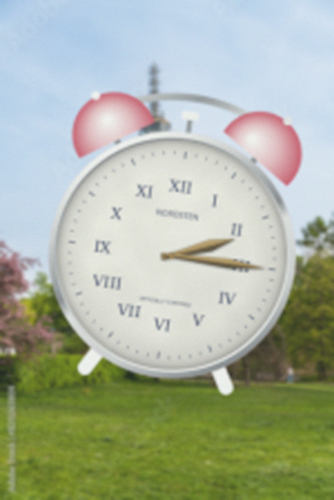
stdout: 2 h 15 min
